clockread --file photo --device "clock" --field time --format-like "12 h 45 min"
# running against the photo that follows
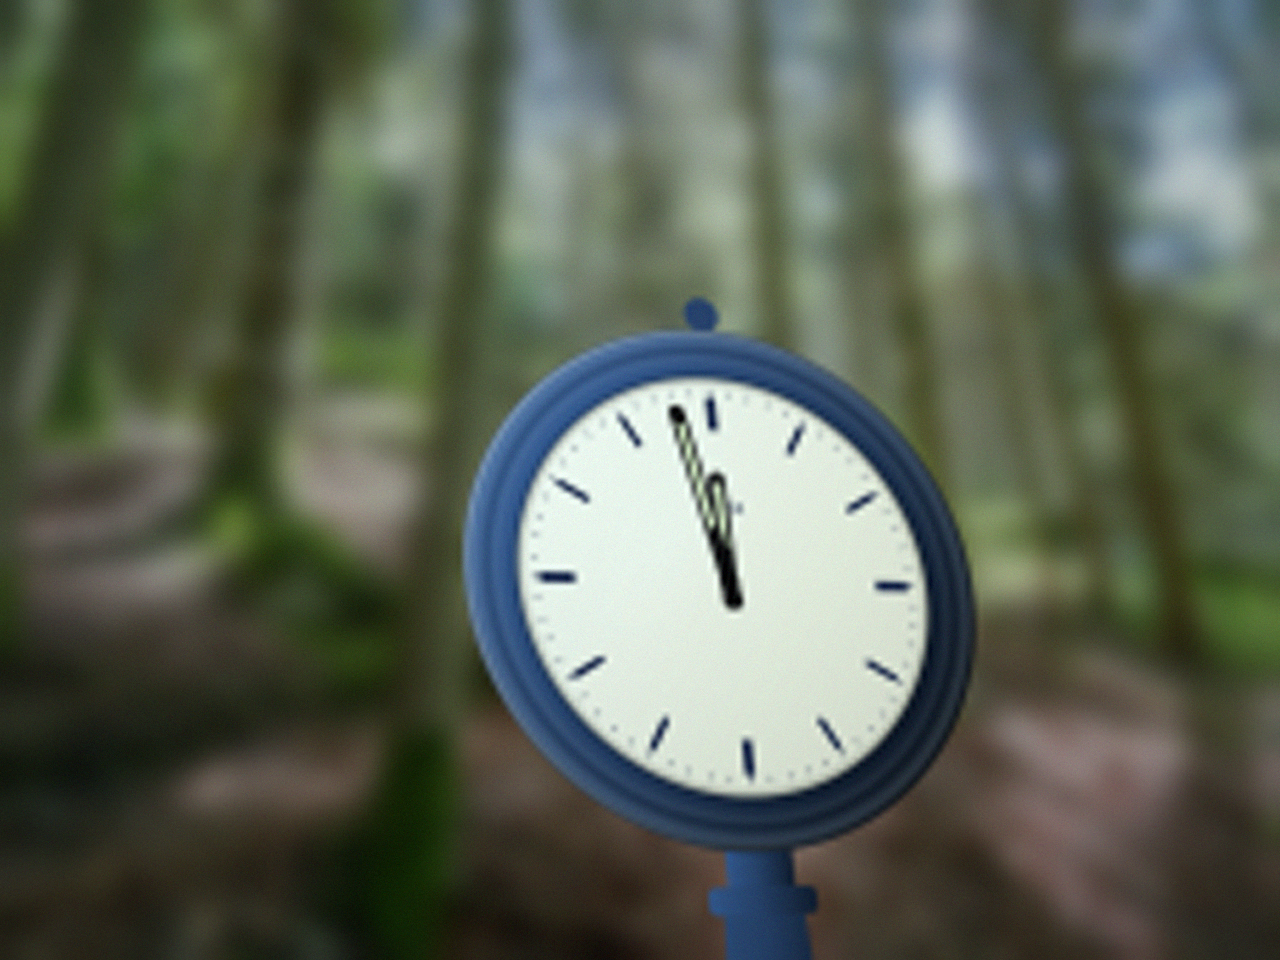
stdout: 11 h 58 min
